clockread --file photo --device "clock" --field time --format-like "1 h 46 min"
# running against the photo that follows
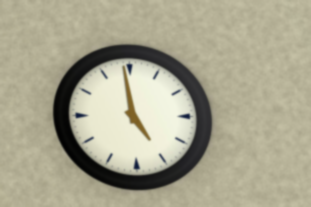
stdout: 4 h 59 min
